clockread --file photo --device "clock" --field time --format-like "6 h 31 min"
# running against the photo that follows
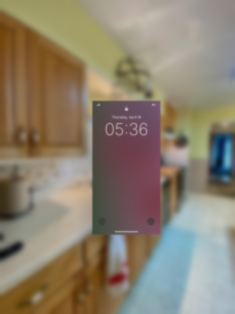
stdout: 5 h 36 min
